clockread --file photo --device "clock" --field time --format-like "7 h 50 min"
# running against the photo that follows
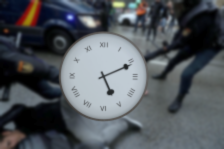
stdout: 5 h 11 min
